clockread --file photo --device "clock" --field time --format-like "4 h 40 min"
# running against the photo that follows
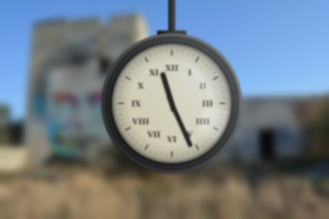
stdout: 11 h 26 min
